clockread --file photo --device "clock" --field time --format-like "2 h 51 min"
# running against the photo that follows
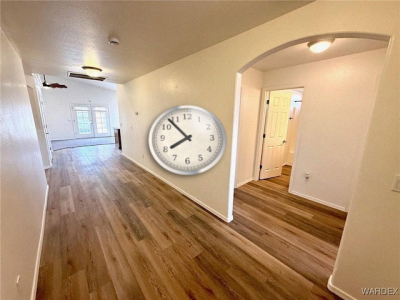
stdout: 7 h 53 min
